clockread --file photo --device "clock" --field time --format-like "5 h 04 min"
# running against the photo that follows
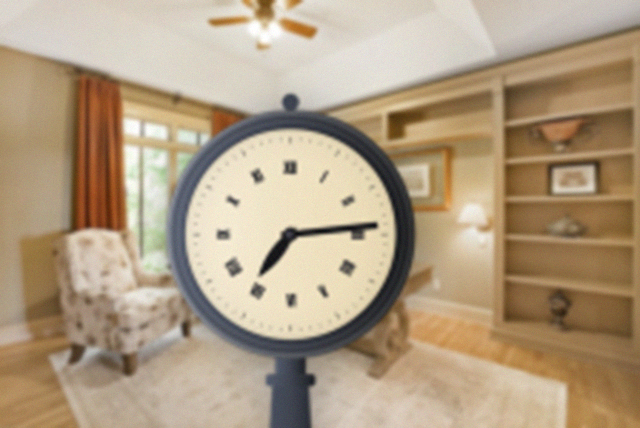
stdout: 7 h 14 min
